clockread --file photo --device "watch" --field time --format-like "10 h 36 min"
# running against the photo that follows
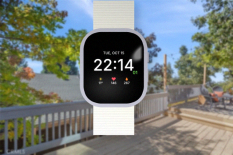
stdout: 22 h 14 min
